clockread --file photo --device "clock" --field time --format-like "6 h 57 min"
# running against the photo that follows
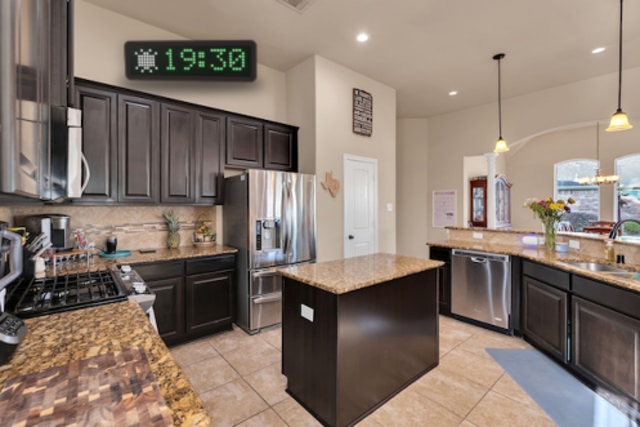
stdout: 19 h 30 min
